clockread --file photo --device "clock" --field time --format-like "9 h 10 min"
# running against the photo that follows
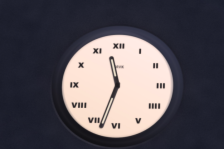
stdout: 11 h 33 min
